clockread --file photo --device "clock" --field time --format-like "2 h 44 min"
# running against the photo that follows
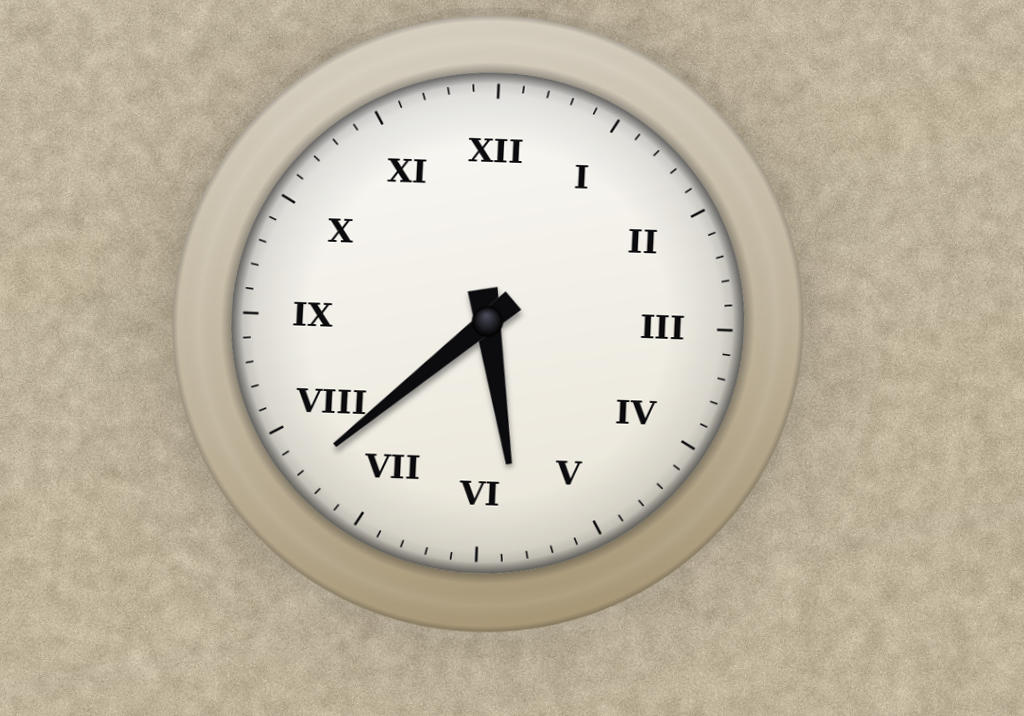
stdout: 5 h 38 min
